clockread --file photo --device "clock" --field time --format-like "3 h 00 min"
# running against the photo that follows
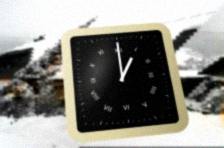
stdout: 1 h 00 min
